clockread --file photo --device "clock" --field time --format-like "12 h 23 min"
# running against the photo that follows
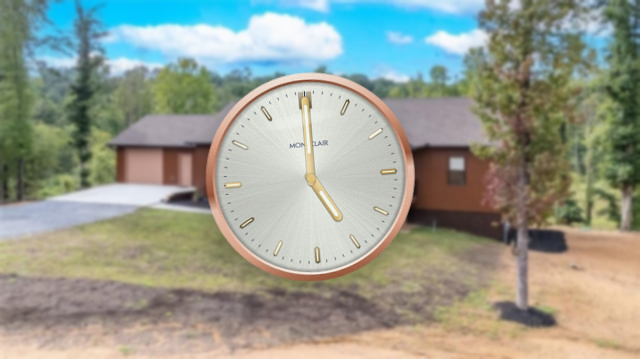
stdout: 5 h 00 min
